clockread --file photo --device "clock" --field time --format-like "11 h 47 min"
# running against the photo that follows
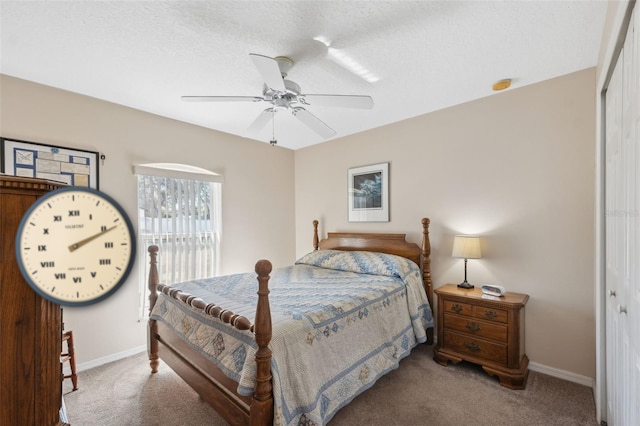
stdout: 2 h 11 min
